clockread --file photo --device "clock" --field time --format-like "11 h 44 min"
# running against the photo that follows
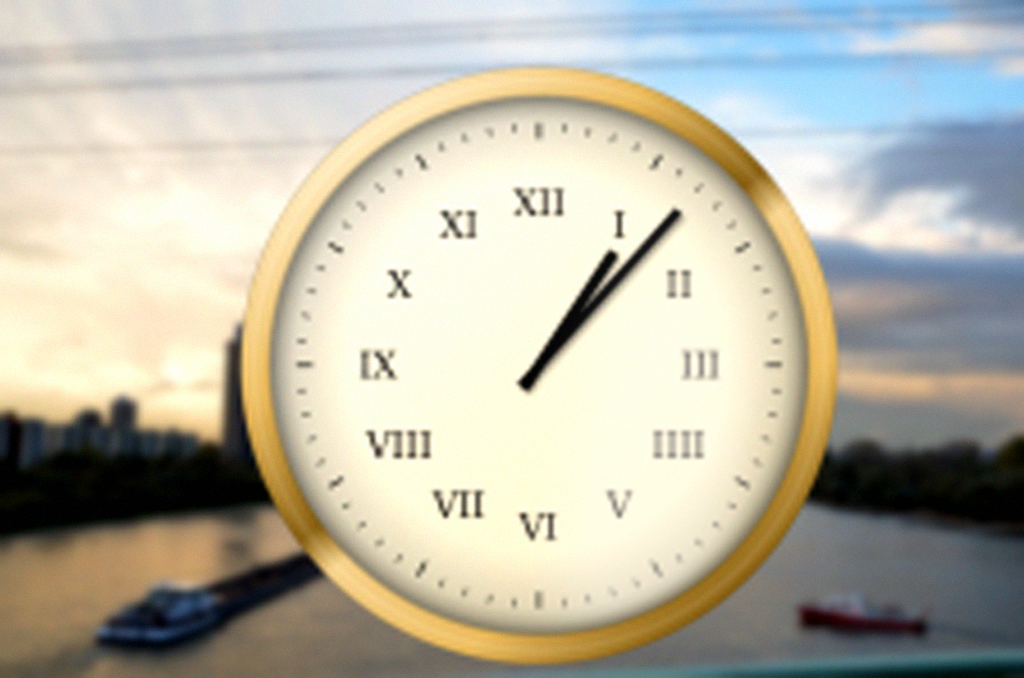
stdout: 1 h 07 min
